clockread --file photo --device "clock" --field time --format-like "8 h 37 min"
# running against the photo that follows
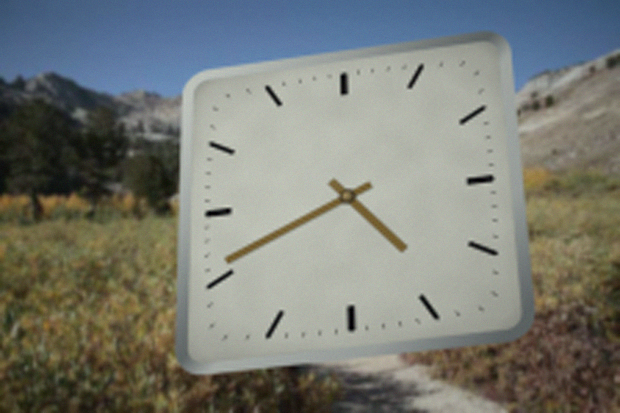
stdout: 4 h 41 min
